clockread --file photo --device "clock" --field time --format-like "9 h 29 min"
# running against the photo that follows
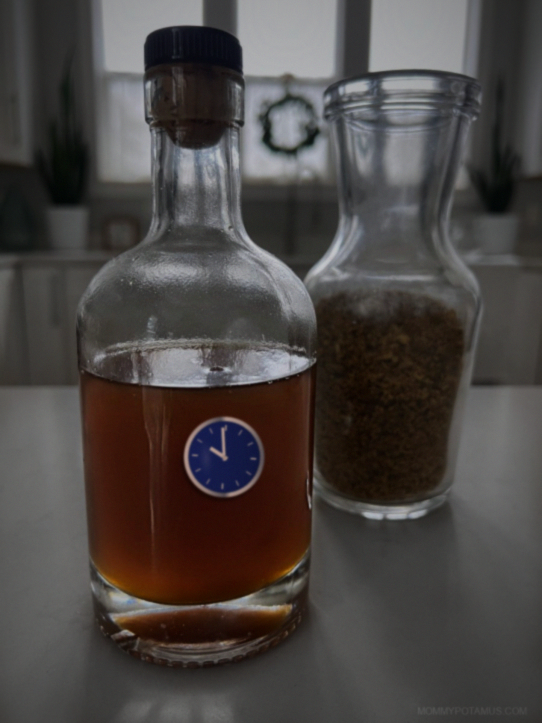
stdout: 9 h 59 min
